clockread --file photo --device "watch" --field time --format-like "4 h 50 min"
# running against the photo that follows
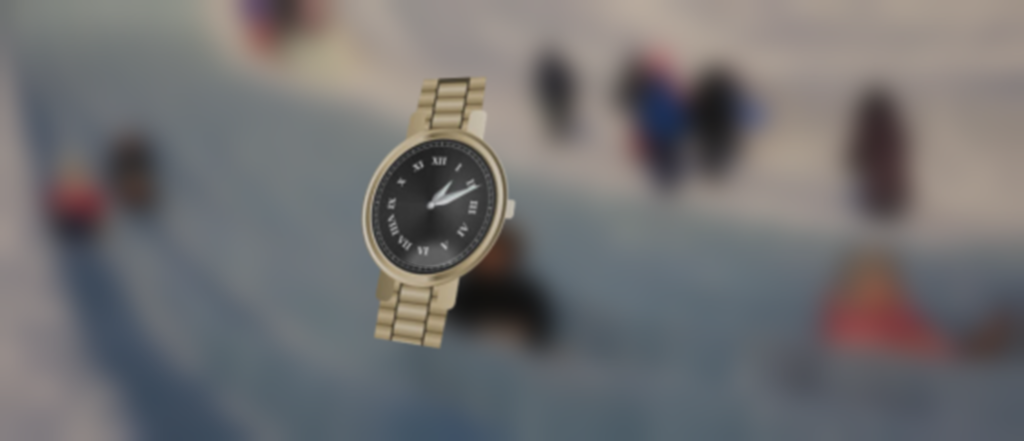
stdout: 1 h 11 min
